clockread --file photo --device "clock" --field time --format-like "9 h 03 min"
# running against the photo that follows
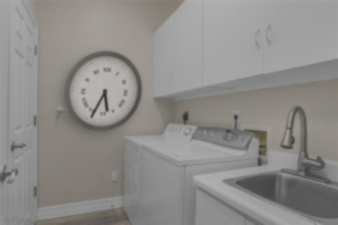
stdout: 5 h 34 min
